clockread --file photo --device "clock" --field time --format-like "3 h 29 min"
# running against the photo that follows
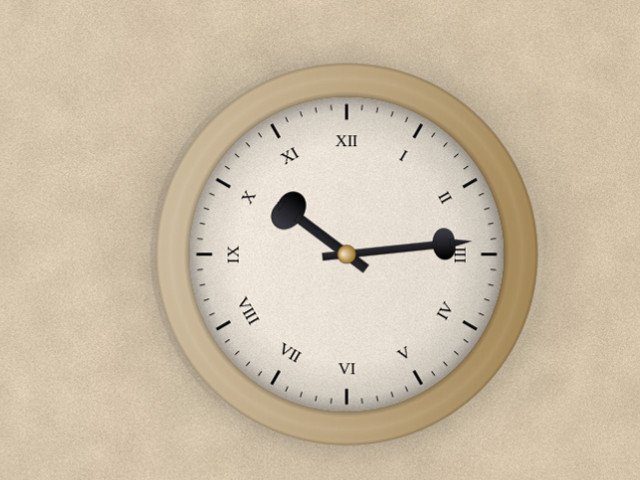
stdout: 10 h 14 min
